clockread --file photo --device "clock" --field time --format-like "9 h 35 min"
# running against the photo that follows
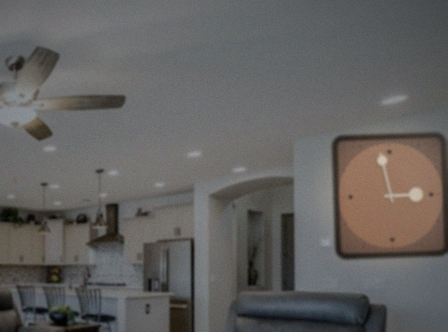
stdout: 2 h 58 min
